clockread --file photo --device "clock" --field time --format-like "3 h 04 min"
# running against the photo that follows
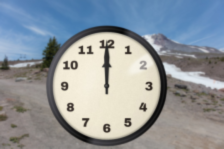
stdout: 12 h 00 min
